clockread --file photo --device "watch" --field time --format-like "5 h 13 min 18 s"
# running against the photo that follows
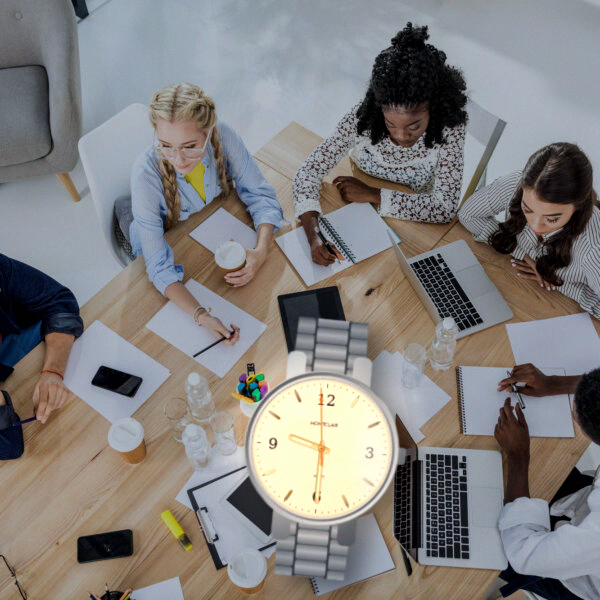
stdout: 9 h 29 min 59 s
